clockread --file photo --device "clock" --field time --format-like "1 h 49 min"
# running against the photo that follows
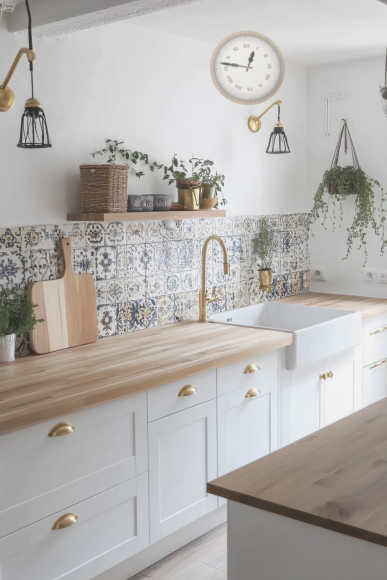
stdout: 12 h 47 min
